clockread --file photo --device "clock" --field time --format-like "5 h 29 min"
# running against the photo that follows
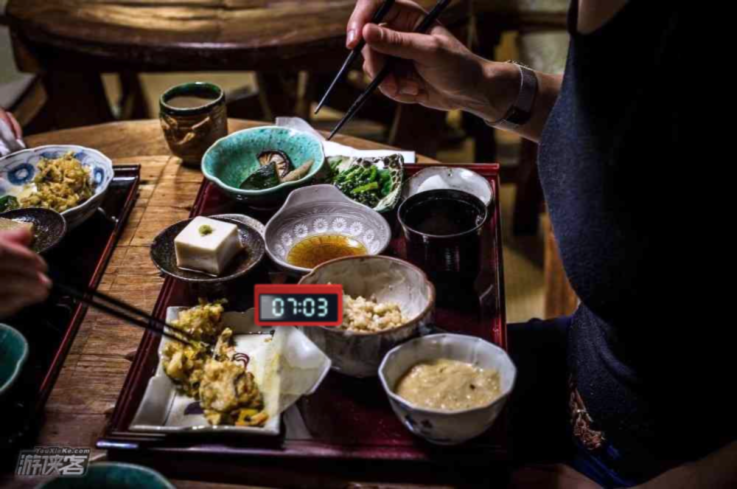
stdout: 7 h 03 min
